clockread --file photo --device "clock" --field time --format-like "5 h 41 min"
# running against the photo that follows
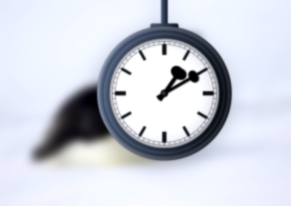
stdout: 1 h 10 min
